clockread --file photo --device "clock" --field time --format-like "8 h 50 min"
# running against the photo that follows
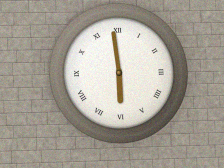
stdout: 5 h 59 min
